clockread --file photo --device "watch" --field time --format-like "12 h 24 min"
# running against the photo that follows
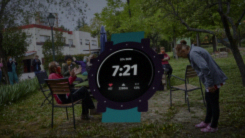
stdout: 7 h 21 min
